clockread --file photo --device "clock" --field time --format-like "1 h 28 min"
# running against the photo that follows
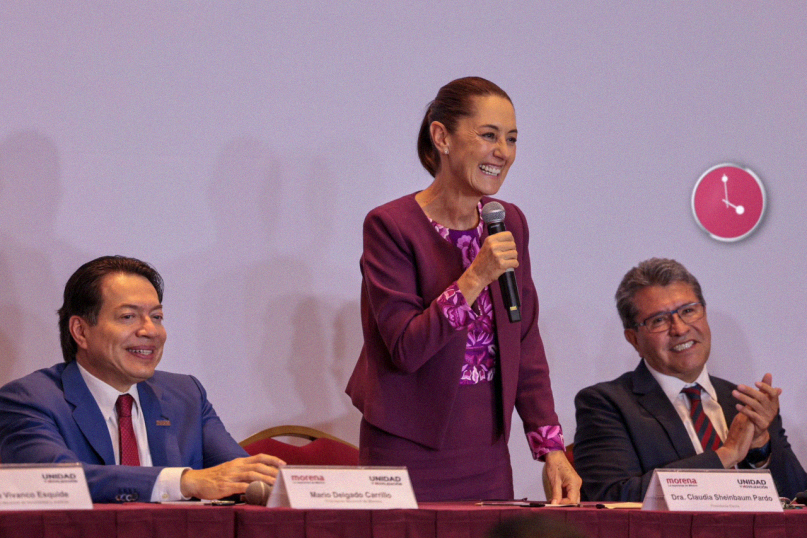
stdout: 3 h 59 min
